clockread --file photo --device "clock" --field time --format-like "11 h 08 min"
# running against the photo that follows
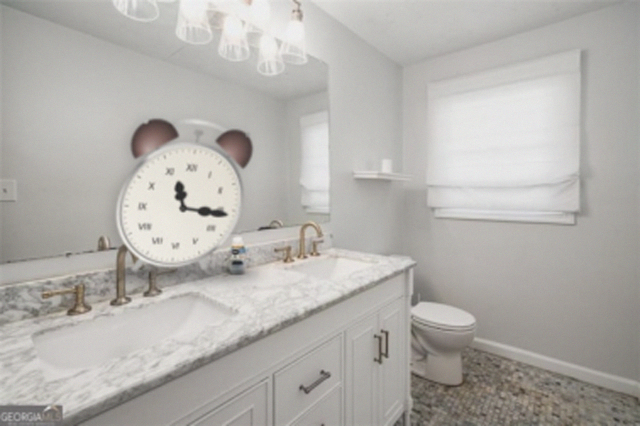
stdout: 11 h 16 min
